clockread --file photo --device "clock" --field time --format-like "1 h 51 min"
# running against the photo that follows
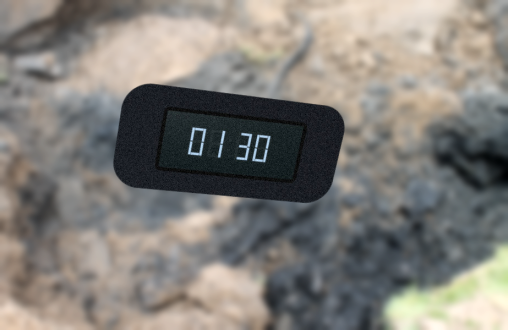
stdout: 1 h 30 min
